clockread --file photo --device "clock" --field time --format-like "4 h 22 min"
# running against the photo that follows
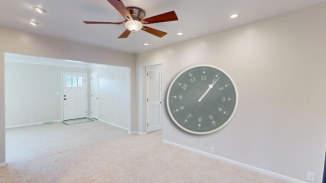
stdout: 1 h 06 min
